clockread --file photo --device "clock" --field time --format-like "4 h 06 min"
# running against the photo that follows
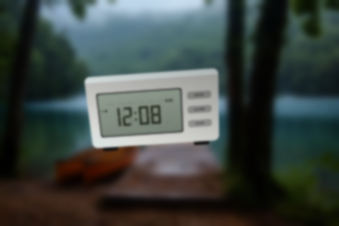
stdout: 12 h 08 min
